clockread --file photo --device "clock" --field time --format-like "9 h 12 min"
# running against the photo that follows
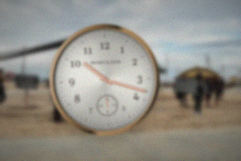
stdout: 10 h 18 min
